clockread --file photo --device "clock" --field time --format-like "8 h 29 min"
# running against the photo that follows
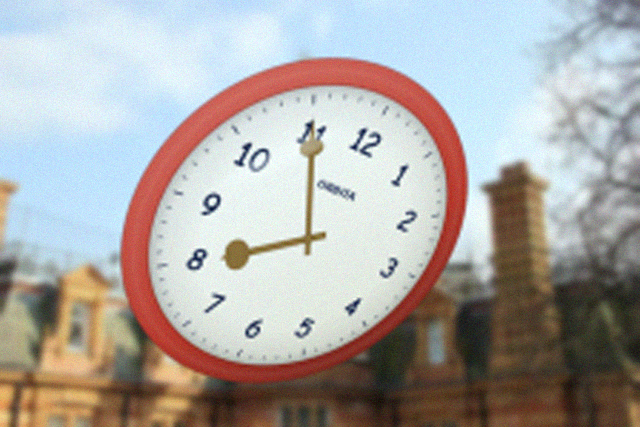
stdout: 7 h 55 min
